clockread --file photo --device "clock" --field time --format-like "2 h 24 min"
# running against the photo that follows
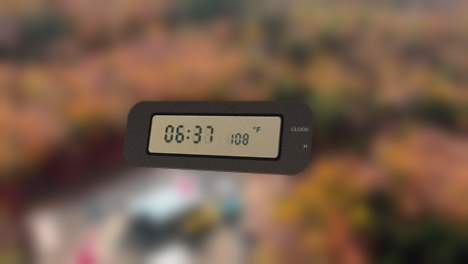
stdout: 6 h 37 min
